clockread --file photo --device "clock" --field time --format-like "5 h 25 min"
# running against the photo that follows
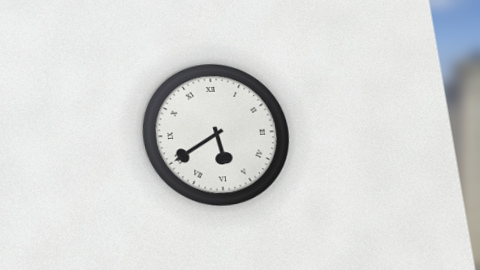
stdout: 5 h 40 min
